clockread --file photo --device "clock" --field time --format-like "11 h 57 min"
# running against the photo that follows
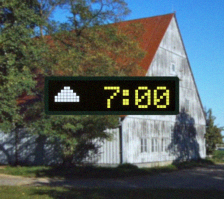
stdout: 7 h 00 min
